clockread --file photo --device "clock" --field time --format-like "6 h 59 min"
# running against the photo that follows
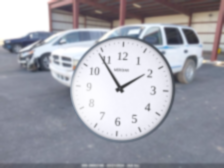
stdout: 1 h 54 min
